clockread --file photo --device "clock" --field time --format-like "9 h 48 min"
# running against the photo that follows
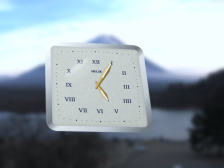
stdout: 5 h 05 min
